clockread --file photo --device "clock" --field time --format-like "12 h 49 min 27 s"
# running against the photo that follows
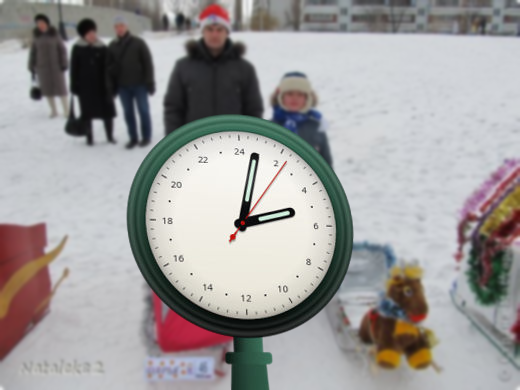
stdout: 5 h 02 min 06 s
